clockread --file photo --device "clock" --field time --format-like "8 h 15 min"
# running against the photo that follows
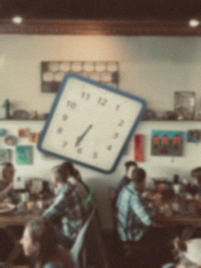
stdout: 6 h 32 min
